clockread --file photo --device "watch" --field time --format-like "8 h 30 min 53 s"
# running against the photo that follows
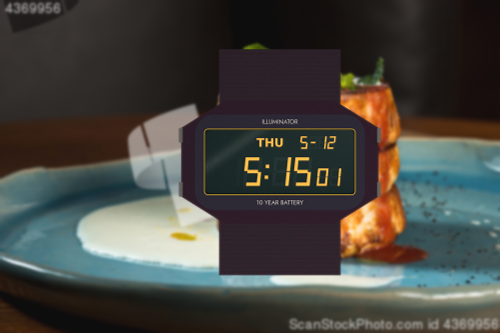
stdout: 5 h 15 min 01 s
